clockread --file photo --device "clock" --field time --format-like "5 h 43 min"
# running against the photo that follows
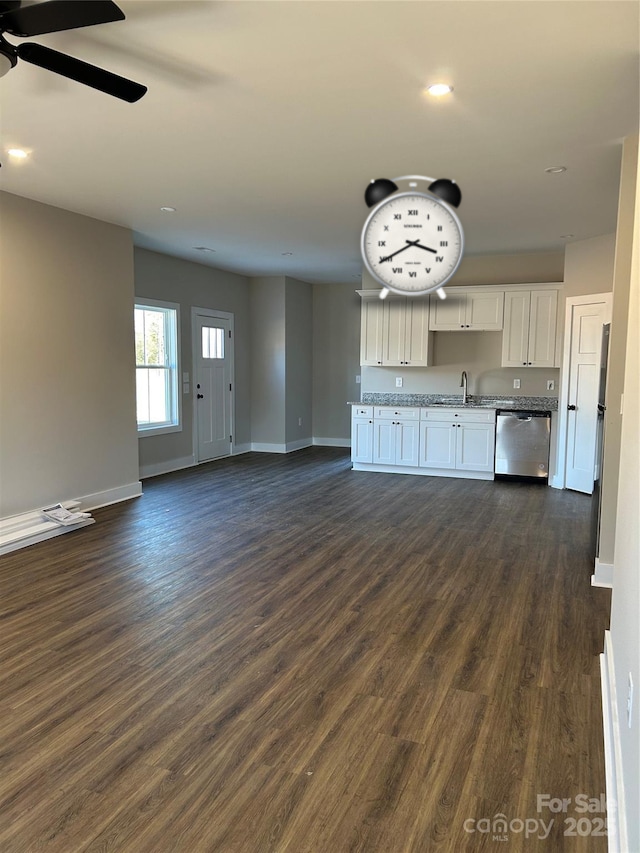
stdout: 3 h 40 min
